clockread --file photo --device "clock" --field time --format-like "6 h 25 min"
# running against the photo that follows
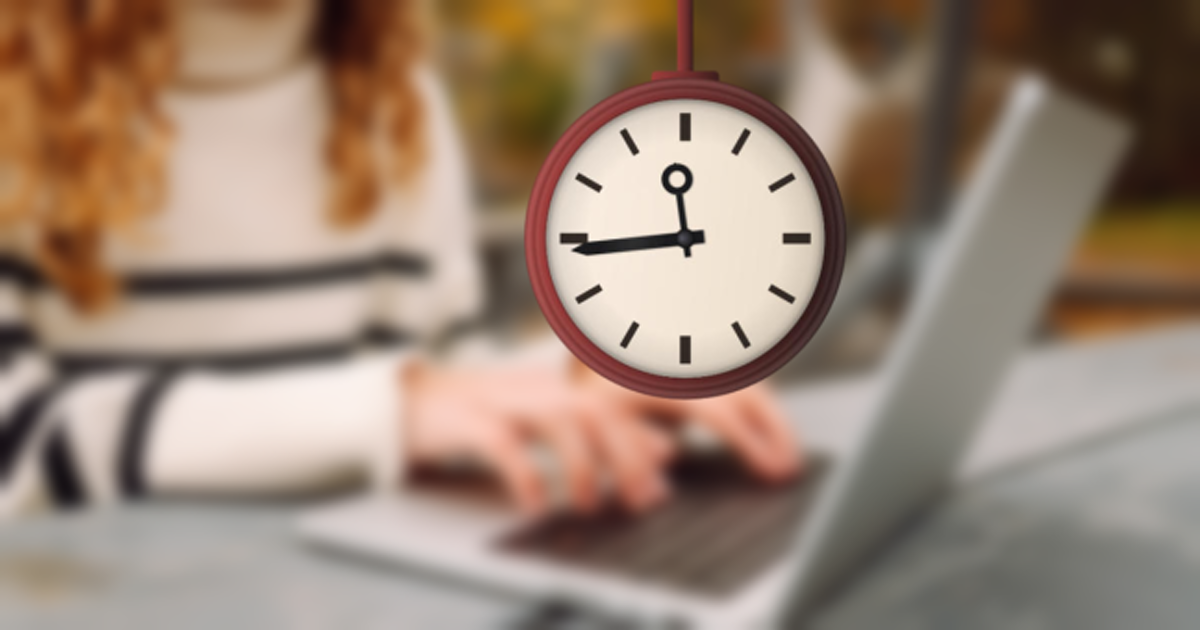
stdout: 11 h 44 min
